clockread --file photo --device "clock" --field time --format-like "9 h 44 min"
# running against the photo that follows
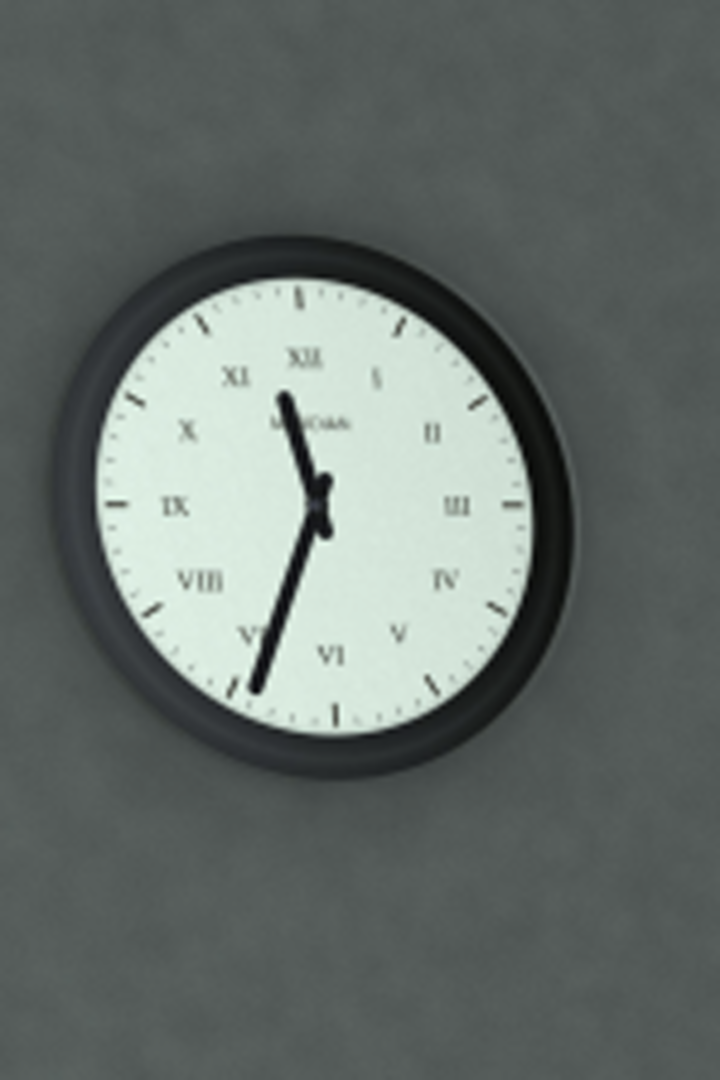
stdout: 11 h 34 min
